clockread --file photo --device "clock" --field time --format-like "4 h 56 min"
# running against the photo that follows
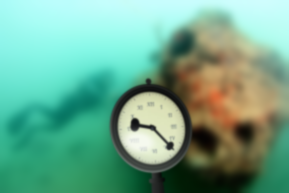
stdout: 9 h 23 min
